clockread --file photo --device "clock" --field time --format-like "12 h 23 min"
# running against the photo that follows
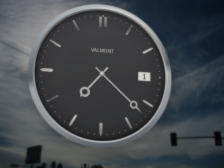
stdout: 7 h 22 min
